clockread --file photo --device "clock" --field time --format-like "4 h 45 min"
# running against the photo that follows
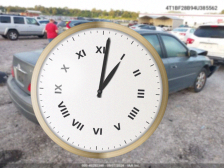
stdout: 1 h 01 min
